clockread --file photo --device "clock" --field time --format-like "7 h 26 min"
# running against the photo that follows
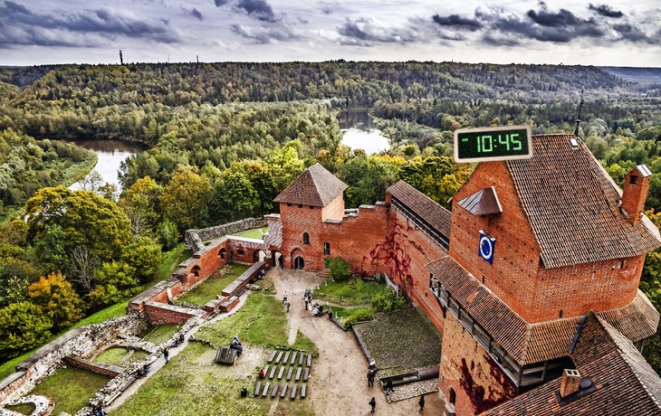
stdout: 10 h 45 min
